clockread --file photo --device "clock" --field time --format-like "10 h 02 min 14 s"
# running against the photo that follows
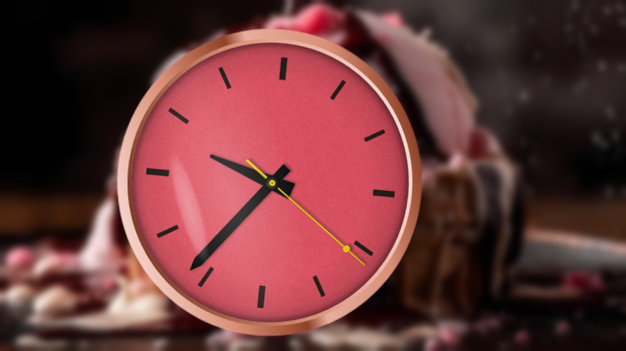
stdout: 9 h 36 min 21 s
